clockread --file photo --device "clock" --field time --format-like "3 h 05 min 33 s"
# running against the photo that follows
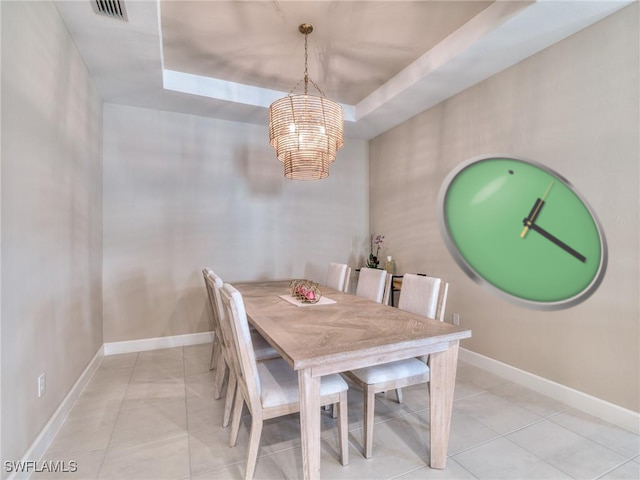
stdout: 1 h 22 min 07 s
